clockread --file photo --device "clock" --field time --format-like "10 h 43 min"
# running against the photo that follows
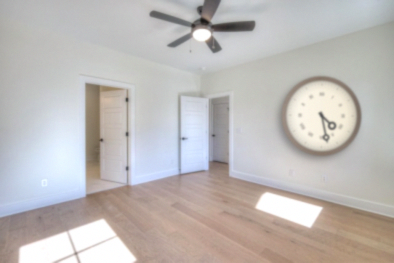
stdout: 4 h 28 min
